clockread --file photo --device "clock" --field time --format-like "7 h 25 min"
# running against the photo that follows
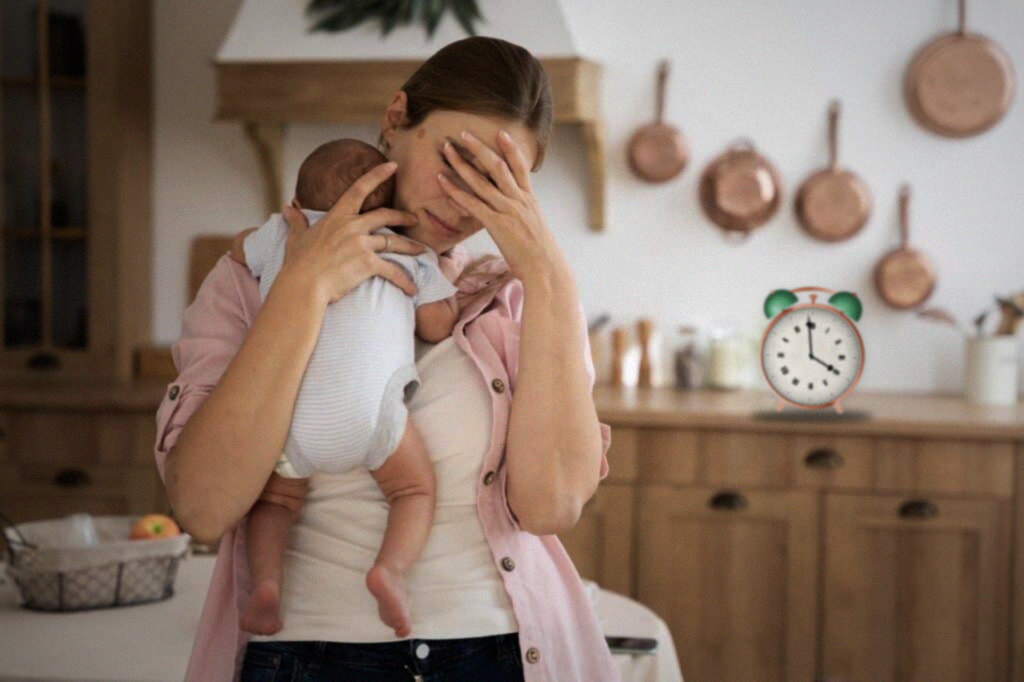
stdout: 3 h 59 min
